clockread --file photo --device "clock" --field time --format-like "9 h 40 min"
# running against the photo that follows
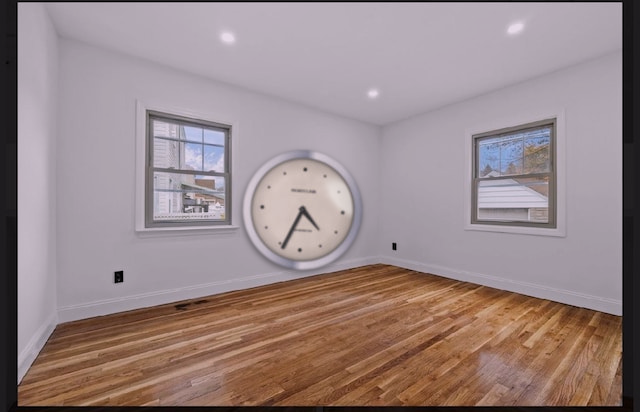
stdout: 4 h 34 min
